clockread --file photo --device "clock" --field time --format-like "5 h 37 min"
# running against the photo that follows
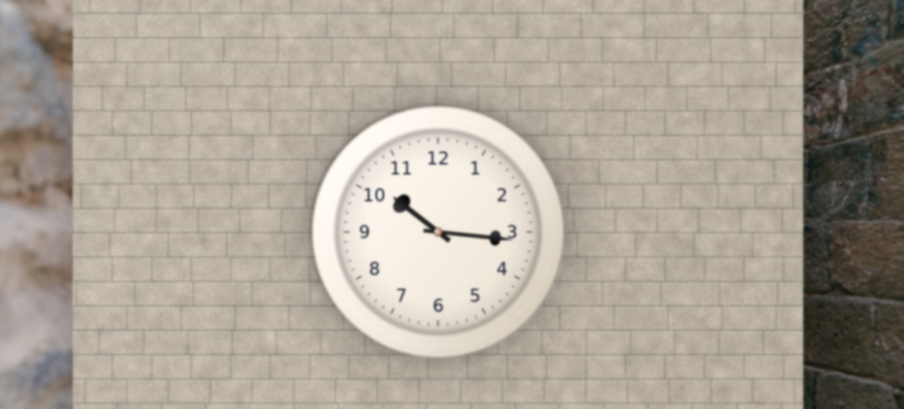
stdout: 10 h 16 min
